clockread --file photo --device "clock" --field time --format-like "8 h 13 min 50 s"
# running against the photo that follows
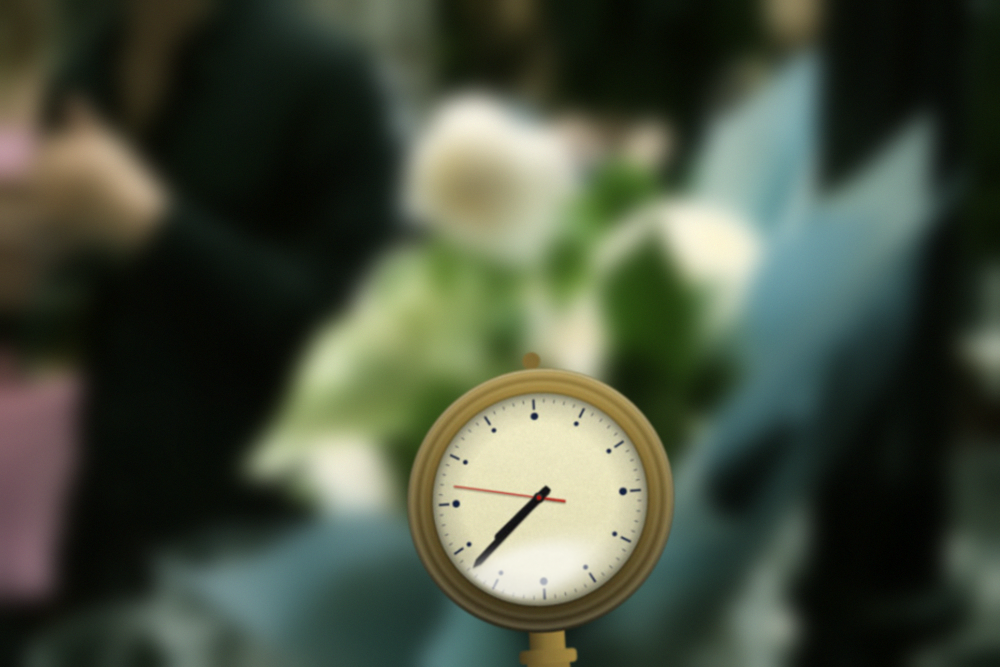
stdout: 7 h 37 min 47 s
